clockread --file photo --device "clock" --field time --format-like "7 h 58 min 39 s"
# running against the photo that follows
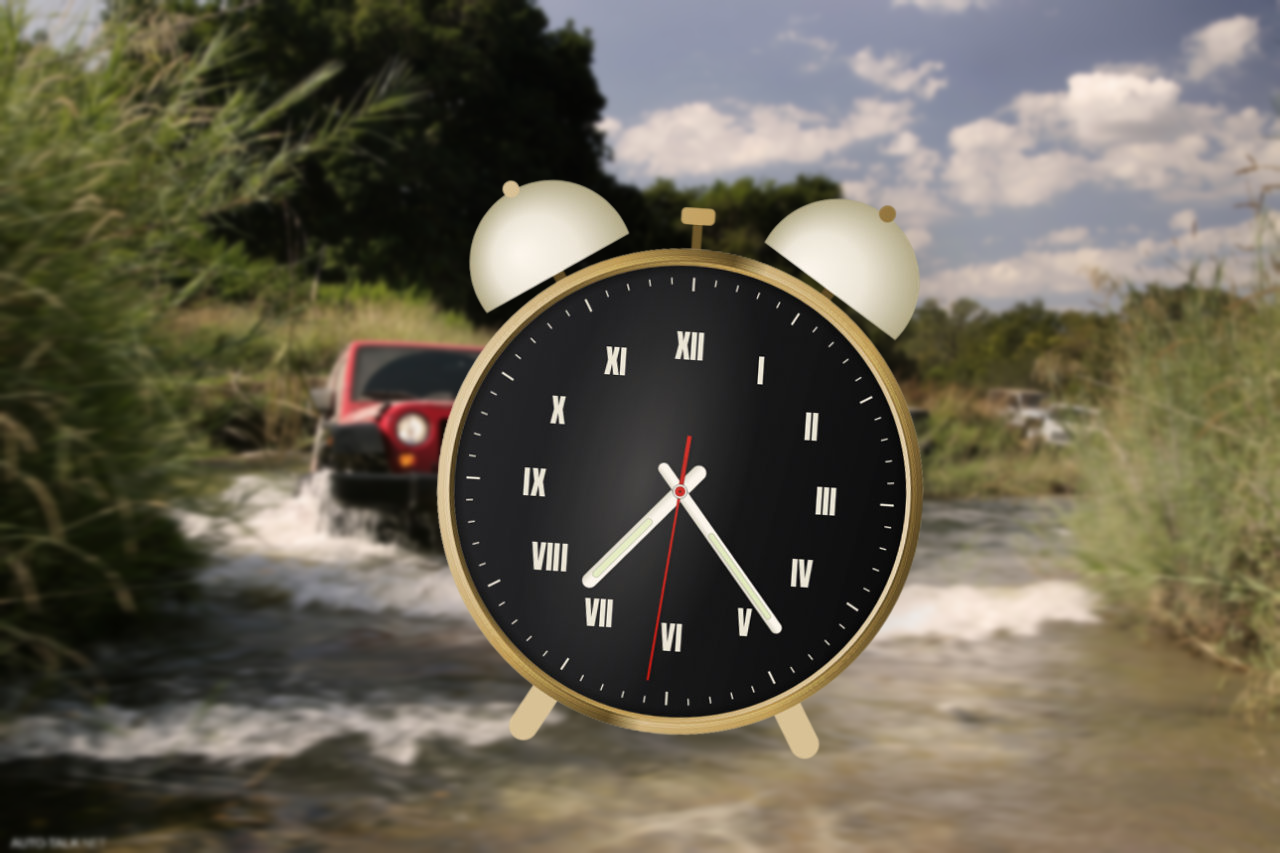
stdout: 7 h 23 min 31 s
